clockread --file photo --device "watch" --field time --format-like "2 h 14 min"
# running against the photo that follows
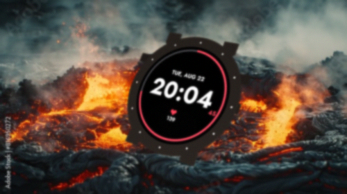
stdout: 20 h 04 min
